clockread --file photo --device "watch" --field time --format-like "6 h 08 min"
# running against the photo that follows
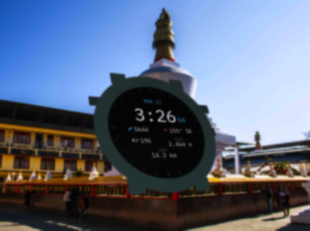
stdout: 3 h 26 min
